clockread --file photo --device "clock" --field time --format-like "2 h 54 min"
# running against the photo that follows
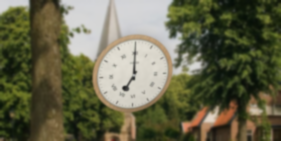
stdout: 7 h 00 min
